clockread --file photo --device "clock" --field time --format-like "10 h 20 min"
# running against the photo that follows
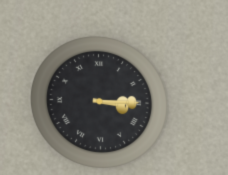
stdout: 3 h 15 min
